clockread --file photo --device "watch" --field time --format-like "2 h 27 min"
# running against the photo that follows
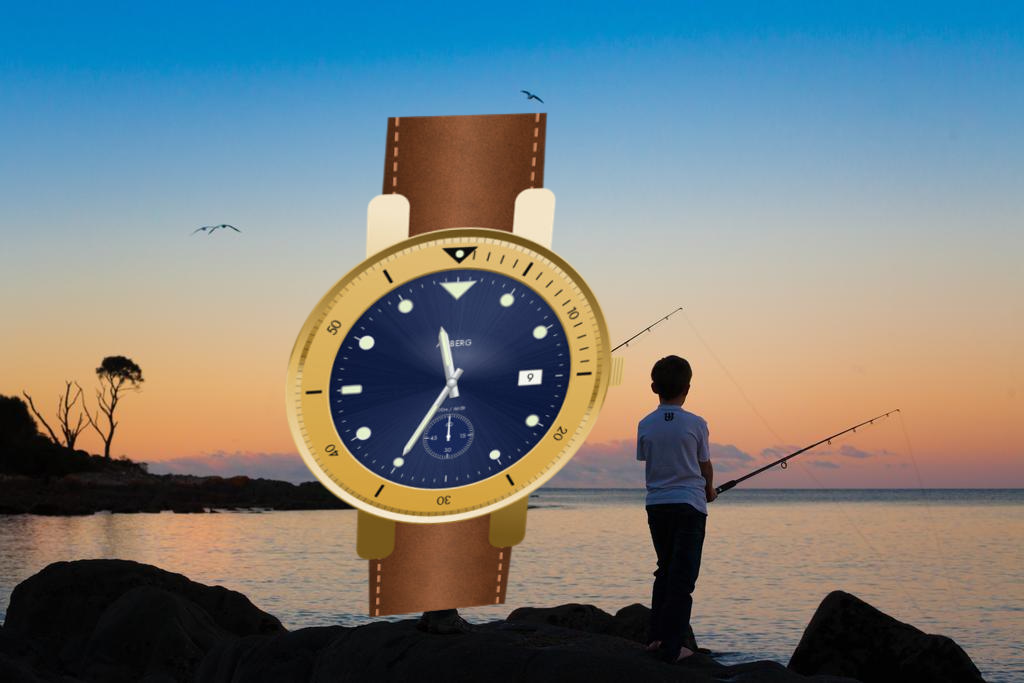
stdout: 11 h 35 min
